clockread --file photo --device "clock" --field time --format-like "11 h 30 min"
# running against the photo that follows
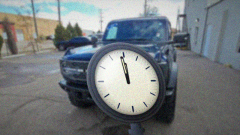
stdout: 11 h 59 min
